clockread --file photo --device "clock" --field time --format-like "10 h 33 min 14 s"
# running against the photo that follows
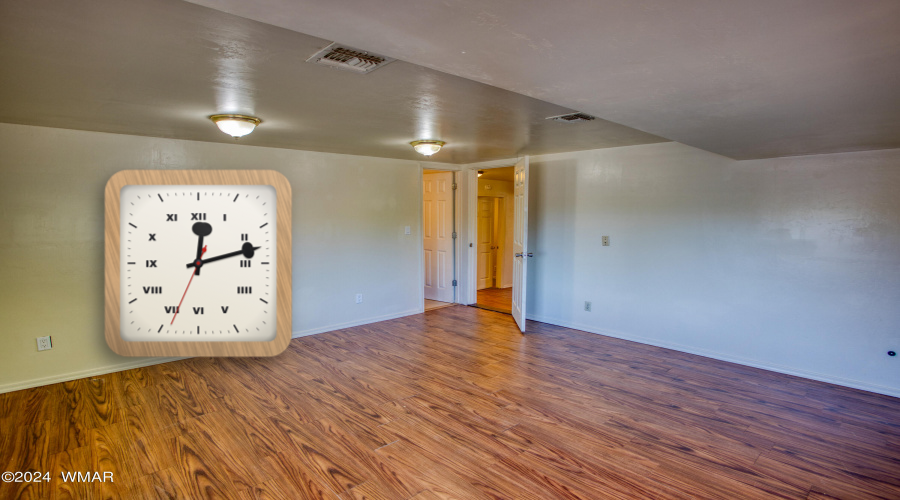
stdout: 12 h 12 min 34 s
